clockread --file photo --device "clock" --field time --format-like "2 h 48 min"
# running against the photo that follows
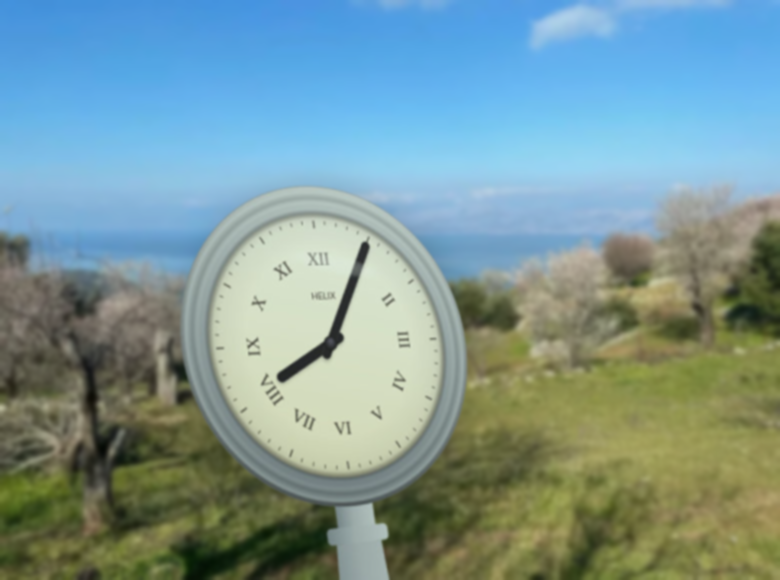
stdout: 8 h 05 min
